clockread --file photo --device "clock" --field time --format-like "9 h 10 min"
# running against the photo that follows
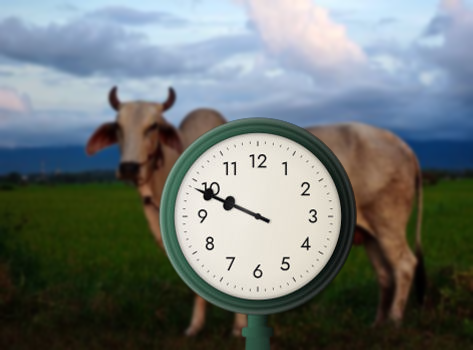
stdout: 9 h 49 min
